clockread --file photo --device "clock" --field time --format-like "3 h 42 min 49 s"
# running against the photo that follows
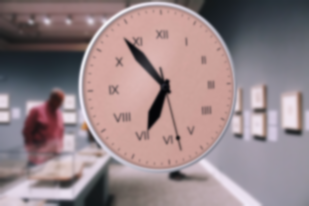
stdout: 6 h 53 min 28 s
